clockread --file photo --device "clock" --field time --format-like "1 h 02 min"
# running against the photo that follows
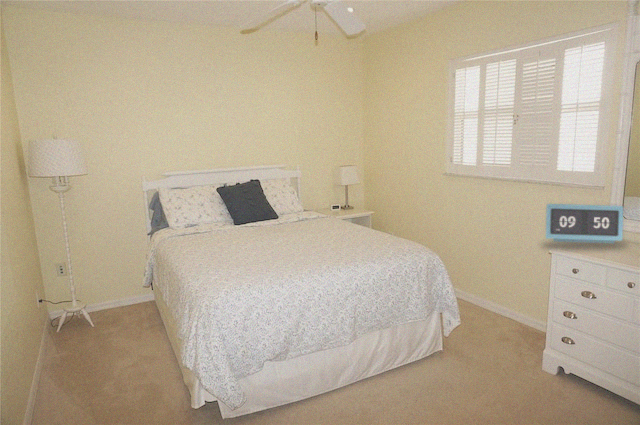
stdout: 9 h 50 min
